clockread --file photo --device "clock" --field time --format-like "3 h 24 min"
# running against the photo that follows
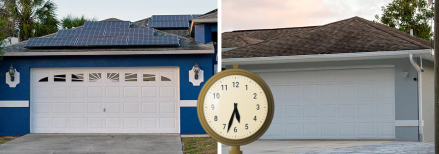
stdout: 5 h 33 min
